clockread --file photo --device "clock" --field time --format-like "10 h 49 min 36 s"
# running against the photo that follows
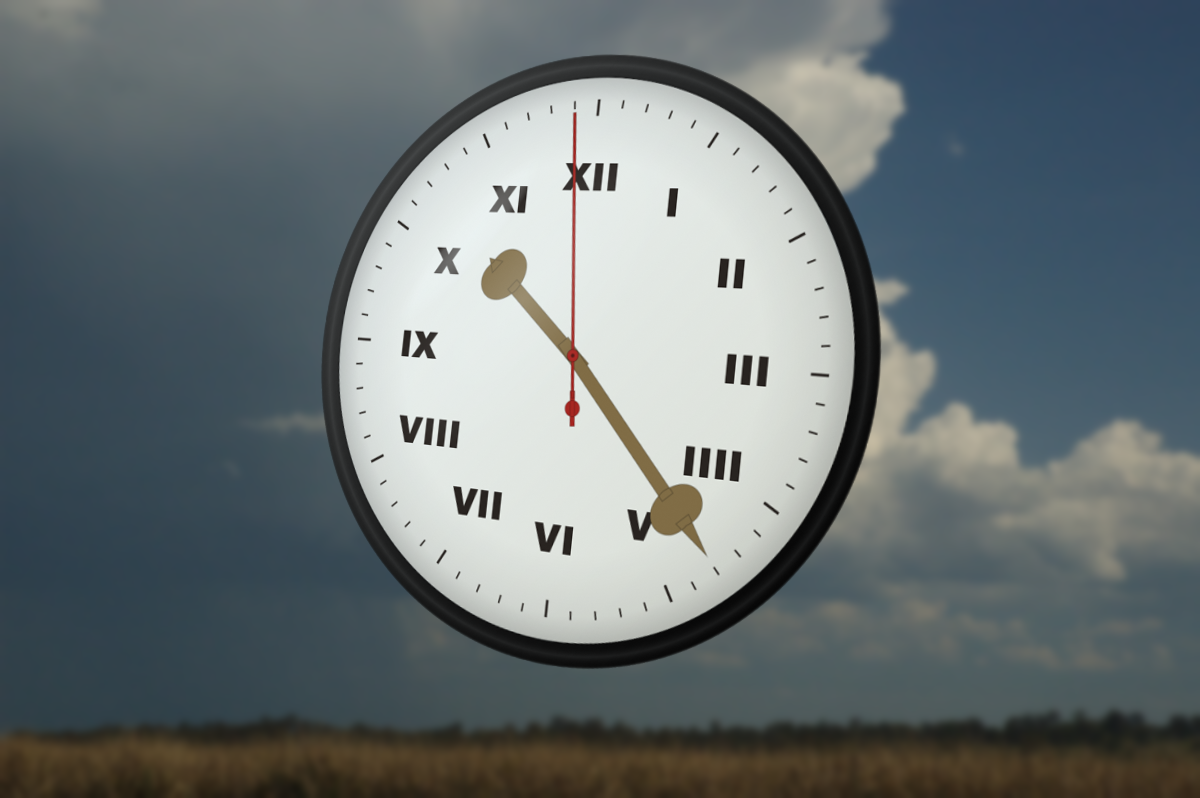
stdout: 10 h 22 min 59 s
